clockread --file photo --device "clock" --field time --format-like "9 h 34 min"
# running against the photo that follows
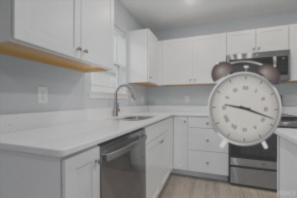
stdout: 9 h 18 min
